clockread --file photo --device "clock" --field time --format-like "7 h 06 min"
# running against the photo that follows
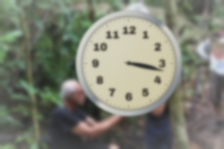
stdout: 3 h 17 min
